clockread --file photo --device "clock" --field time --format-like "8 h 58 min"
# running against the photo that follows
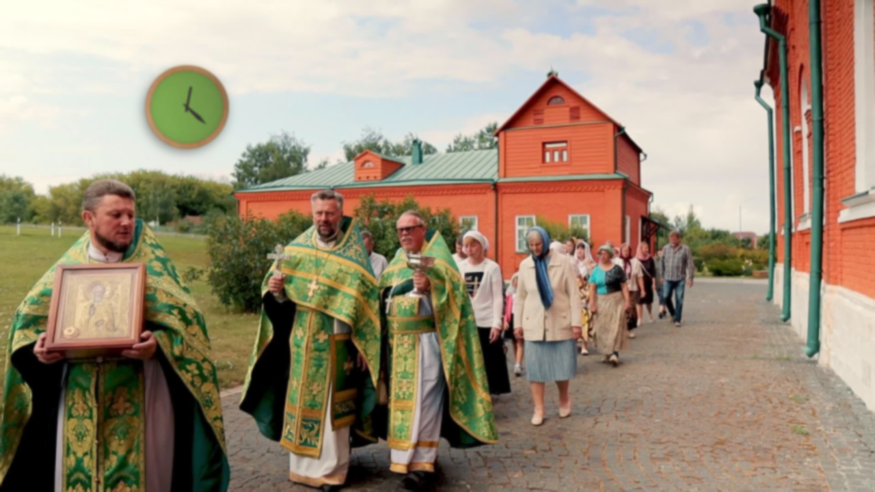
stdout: 12 h 22 min
